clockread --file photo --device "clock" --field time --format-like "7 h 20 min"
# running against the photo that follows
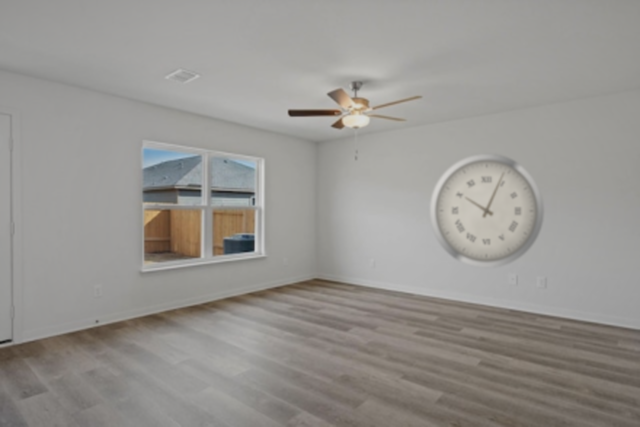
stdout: 10 h 04 min
